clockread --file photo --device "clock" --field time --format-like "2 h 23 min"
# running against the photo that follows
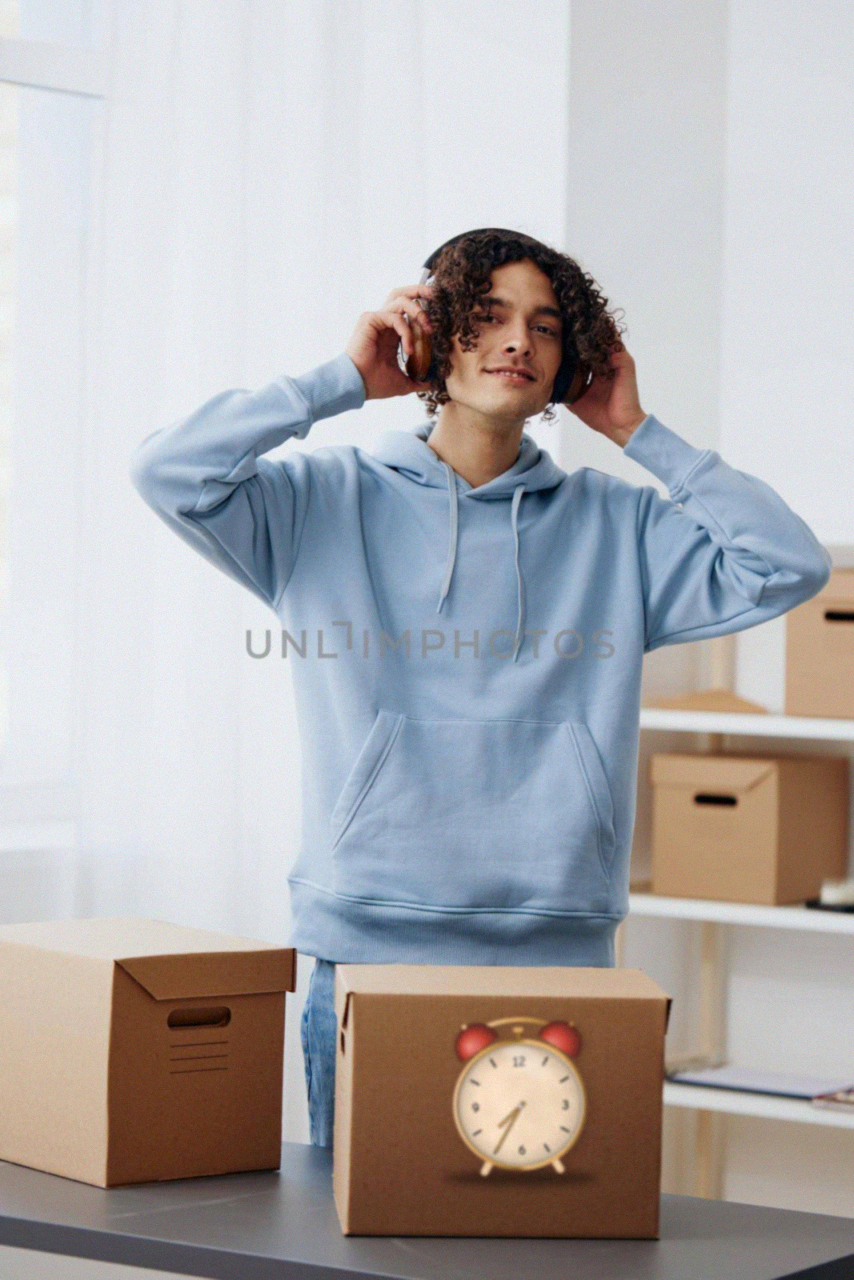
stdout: 7 h 35 min
